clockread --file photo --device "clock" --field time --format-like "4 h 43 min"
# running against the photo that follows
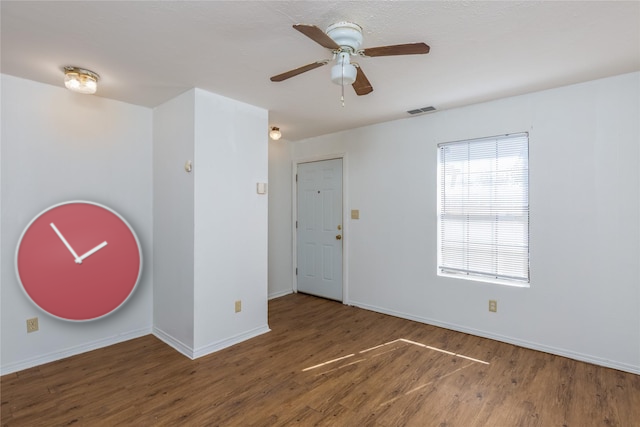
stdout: 1 h 54 min
